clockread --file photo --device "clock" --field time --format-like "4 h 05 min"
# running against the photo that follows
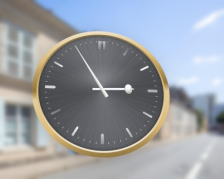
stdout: 2 h 55 min
